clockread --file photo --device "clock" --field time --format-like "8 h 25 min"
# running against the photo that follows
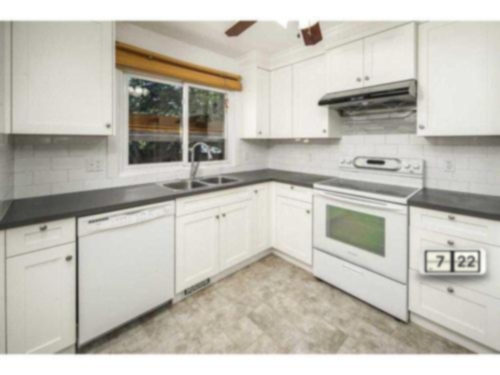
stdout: 7 h 22 min
